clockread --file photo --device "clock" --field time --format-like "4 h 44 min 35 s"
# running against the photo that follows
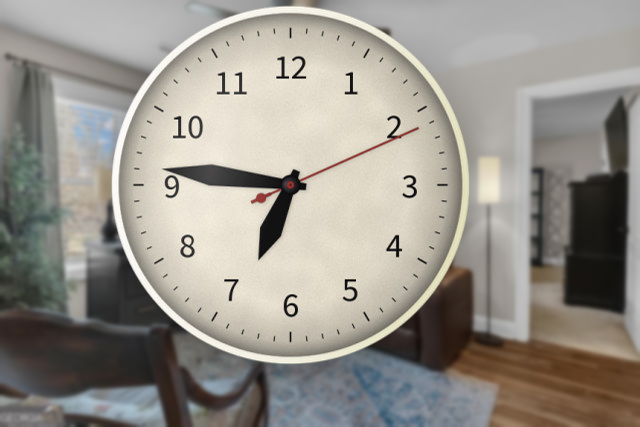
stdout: 6 h 46 min 11 s
